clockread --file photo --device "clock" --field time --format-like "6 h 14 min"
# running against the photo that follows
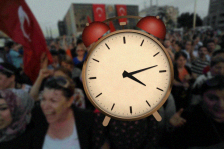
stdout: 4 h 13 min
